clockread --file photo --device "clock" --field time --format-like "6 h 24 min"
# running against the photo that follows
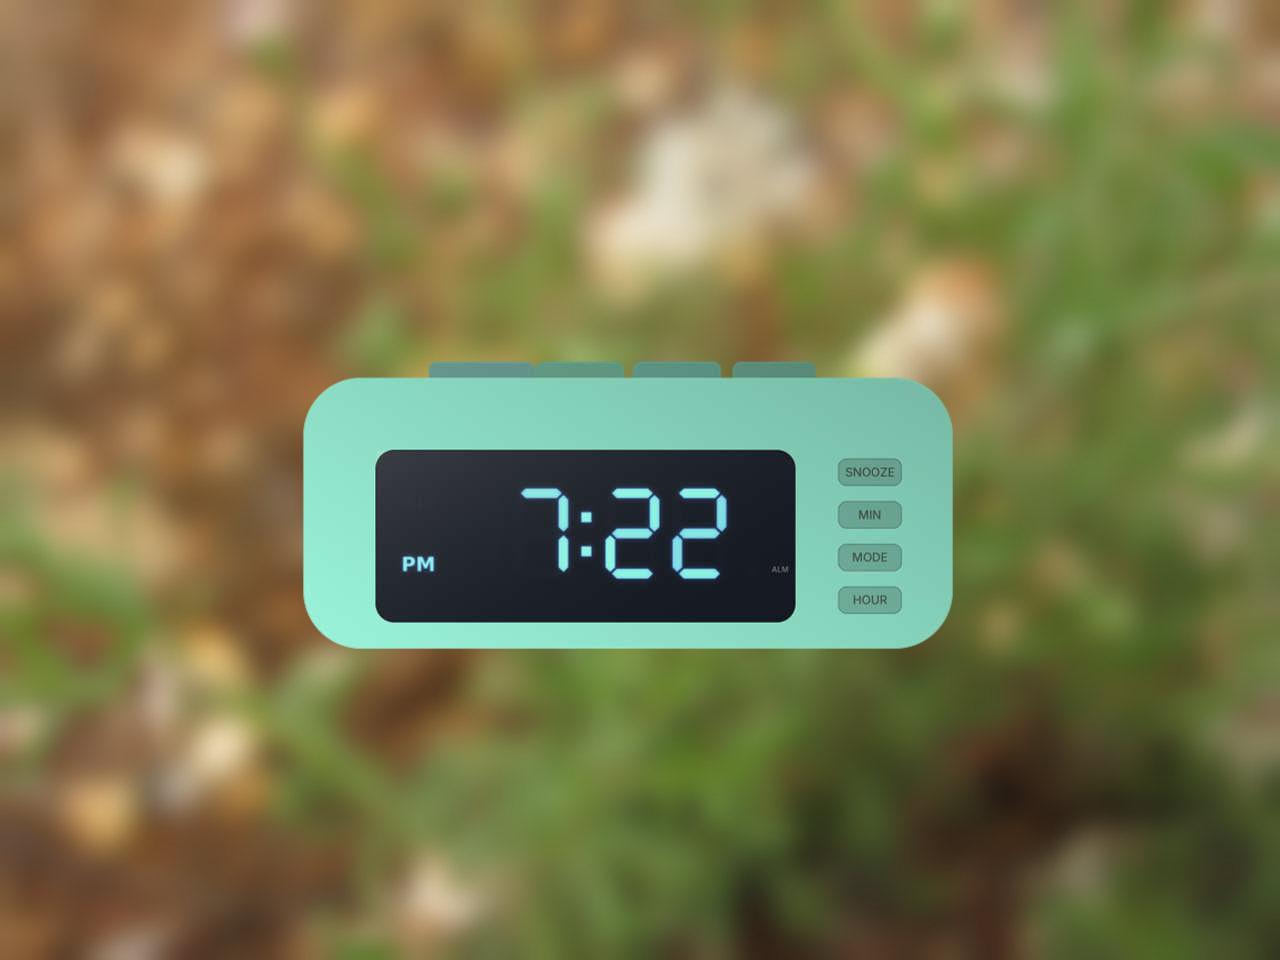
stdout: 7 h 22 min
